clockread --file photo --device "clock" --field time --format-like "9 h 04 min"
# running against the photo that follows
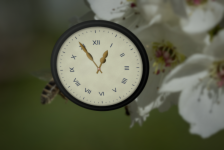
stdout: 12 h 55 min
